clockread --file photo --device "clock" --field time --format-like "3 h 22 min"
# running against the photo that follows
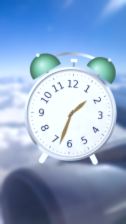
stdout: 1 h 33 min
